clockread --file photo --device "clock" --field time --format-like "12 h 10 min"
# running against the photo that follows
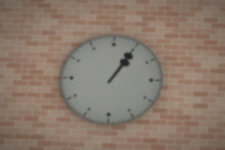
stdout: 1 h 05 min
